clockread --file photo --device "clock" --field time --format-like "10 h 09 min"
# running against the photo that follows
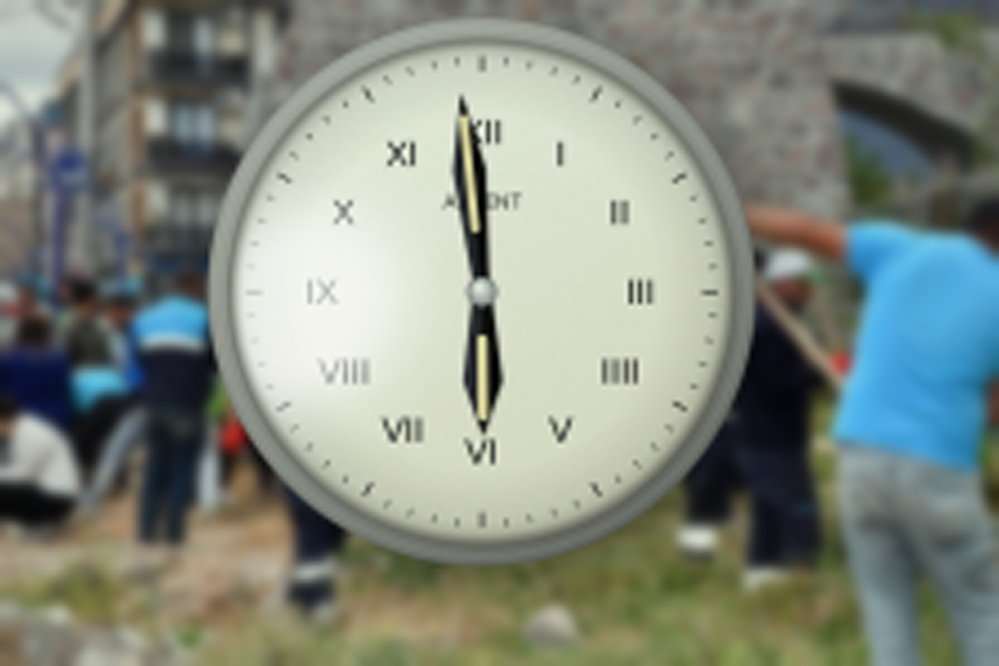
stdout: 5 h 59 min
